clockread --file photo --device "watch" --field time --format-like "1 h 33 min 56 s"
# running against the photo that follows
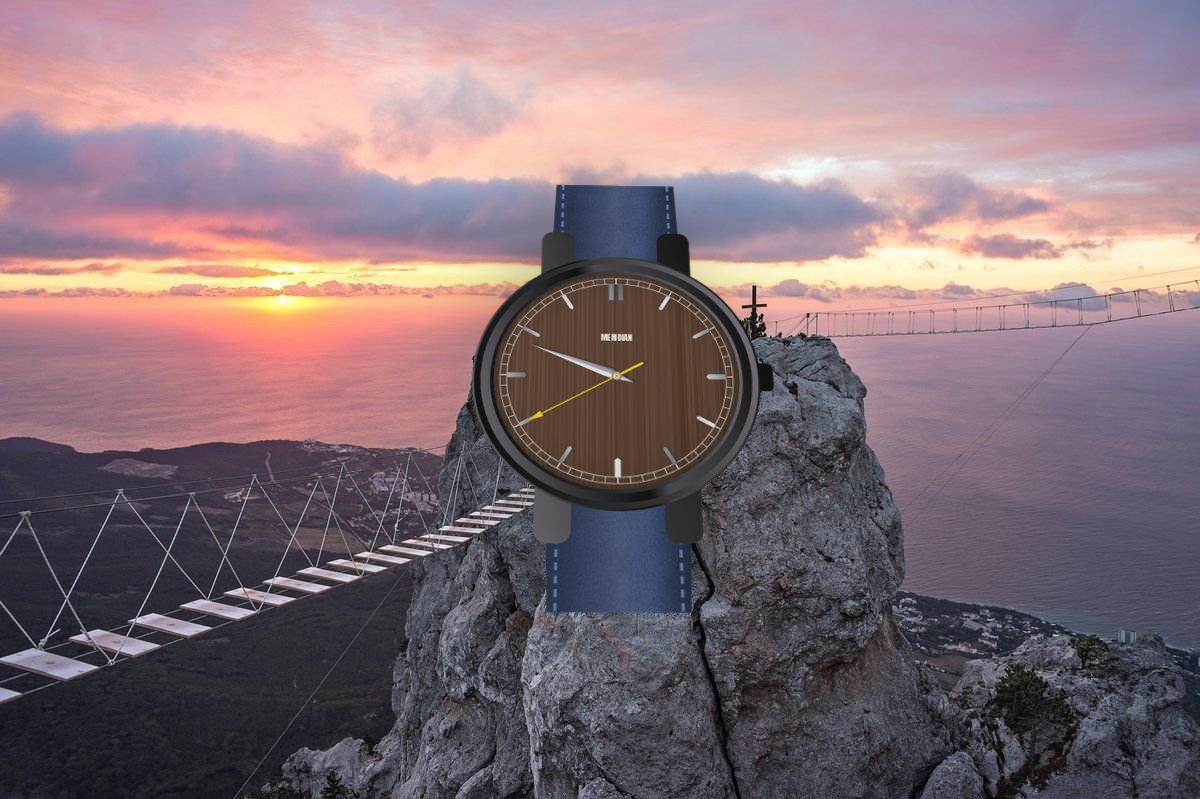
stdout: 9 h 48 min 40 s
